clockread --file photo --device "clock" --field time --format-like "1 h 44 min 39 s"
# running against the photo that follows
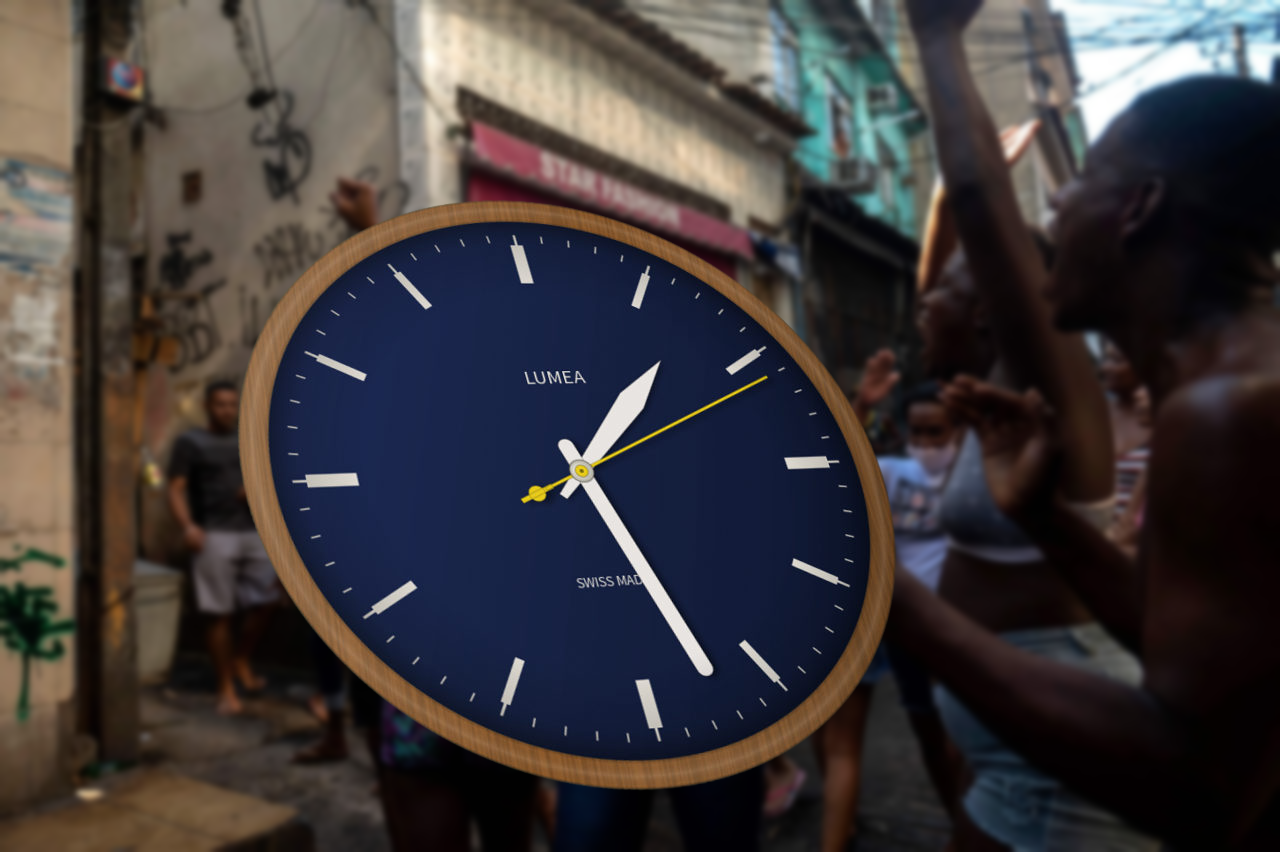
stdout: 1 h 27 min 11 s
